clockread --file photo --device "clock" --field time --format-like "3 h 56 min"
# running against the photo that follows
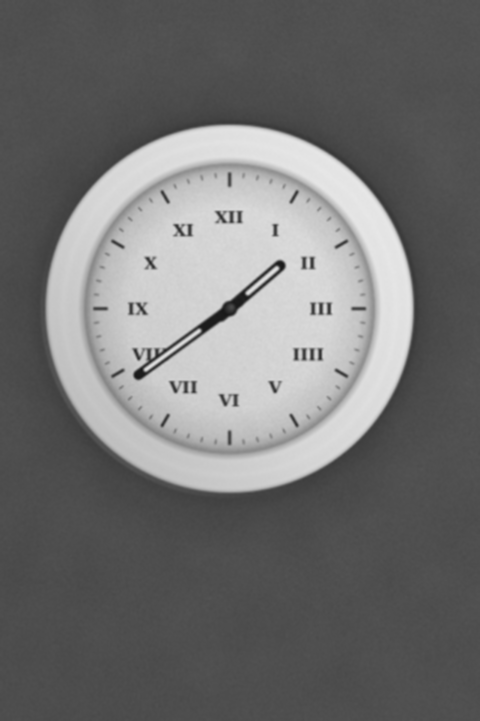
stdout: 1 h 39 min
